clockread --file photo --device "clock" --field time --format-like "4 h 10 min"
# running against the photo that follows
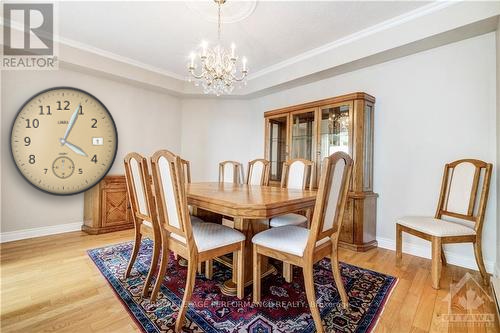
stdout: 4 h 04 min
